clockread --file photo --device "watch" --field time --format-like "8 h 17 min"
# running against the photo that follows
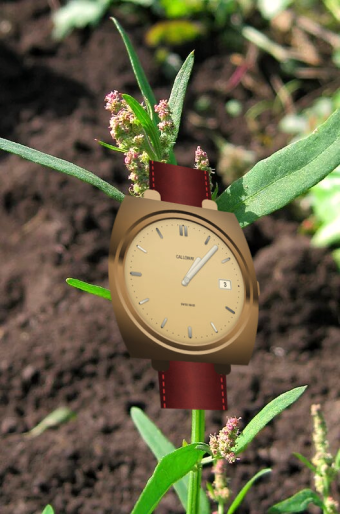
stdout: 1 h 07 min
